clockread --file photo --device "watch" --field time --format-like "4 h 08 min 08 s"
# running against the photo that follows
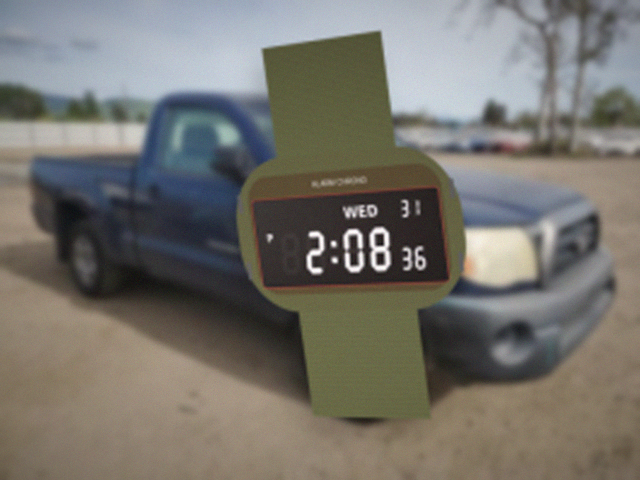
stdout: 2 h 08 min 36 s
